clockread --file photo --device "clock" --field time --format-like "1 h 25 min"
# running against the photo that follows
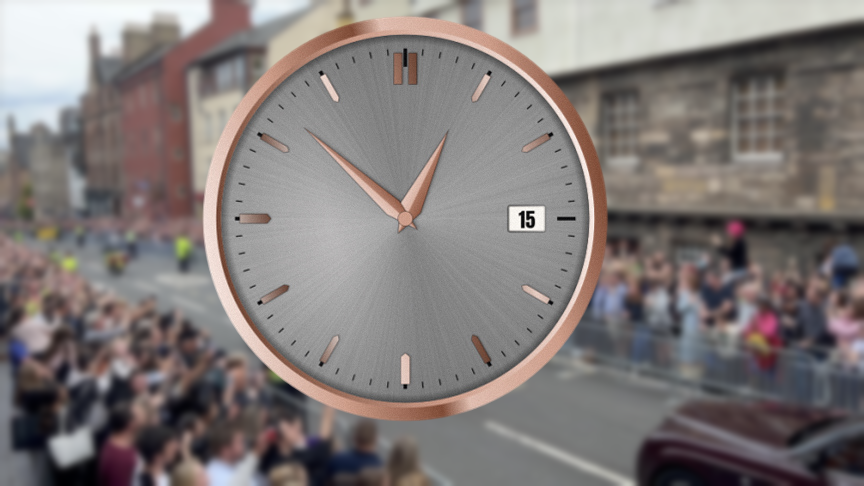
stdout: 12 h 52 min
